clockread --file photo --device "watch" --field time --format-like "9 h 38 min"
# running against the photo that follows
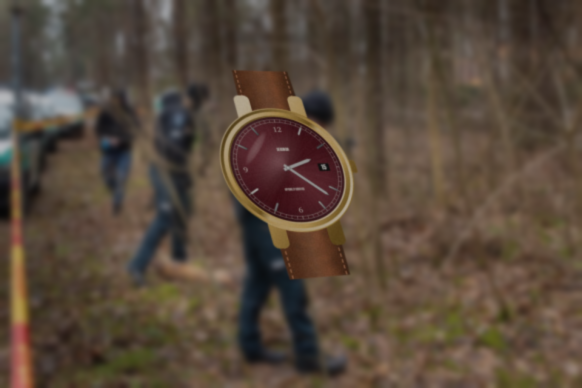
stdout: 2 h 22 min
